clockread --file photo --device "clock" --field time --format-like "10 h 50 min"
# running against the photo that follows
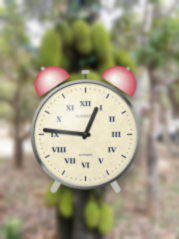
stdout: 12 h 46 min
